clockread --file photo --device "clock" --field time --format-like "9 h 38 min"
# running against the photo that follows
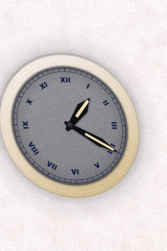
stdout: 1 h 20 min
